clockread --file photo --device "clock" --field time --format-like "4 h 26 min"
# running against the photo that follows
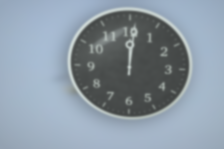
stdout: 12 h 01 min
